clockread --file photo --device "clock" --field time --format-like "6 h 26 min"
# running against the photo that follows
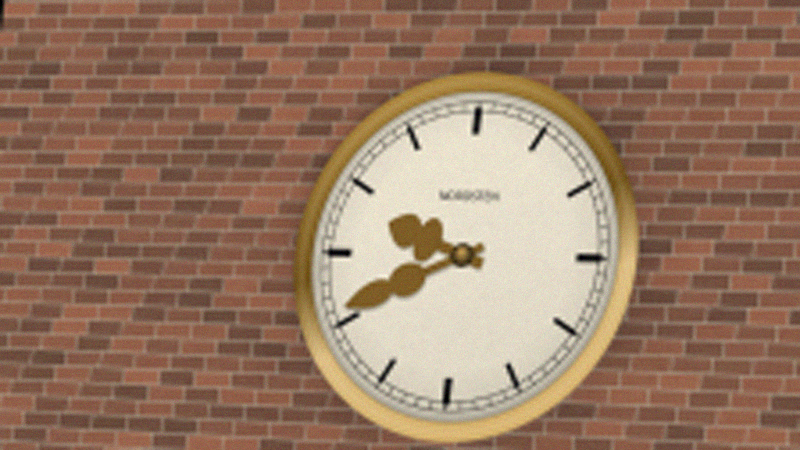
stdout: 9 h 41 min
